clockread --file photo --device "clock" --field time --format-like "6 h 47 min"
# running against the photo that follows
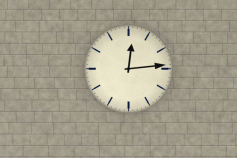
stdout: 12 h 14 min
